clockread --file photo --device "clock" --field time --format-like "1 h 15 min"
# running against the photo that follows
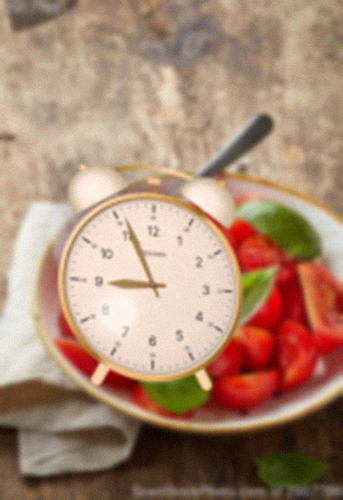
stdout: 8 h 56 min
